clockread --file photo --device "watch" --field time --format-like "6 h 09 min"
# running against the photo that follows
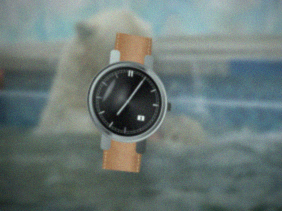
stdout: 7 h 05 min
